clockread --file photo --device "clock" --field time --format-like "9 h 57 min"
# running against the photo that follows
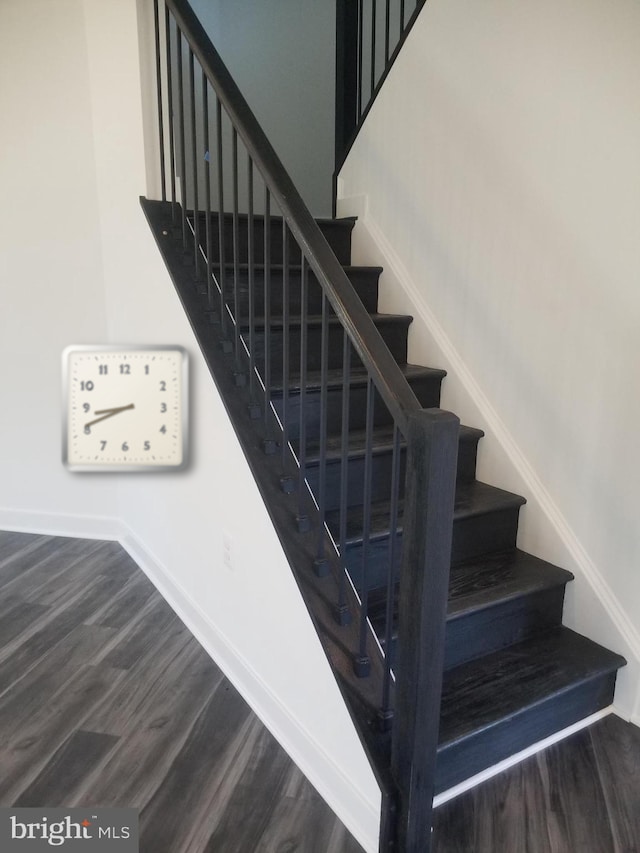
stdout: 8 h 41 min
